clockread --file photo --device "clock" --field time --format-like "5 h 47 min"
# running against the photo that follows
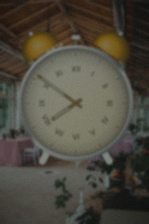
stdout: 7 h 51 min
